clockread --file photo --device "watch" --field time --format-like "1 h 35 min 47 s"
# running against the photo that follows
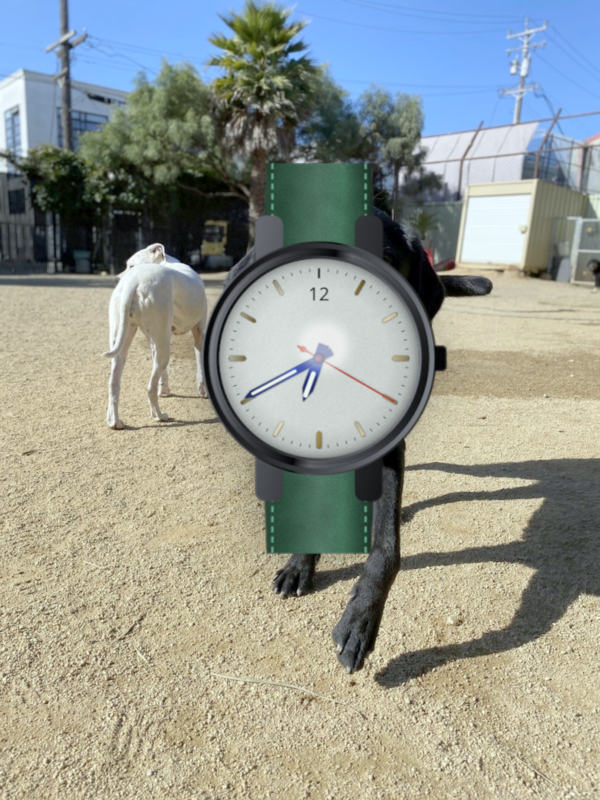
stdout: 6 h 40 min 20 s
